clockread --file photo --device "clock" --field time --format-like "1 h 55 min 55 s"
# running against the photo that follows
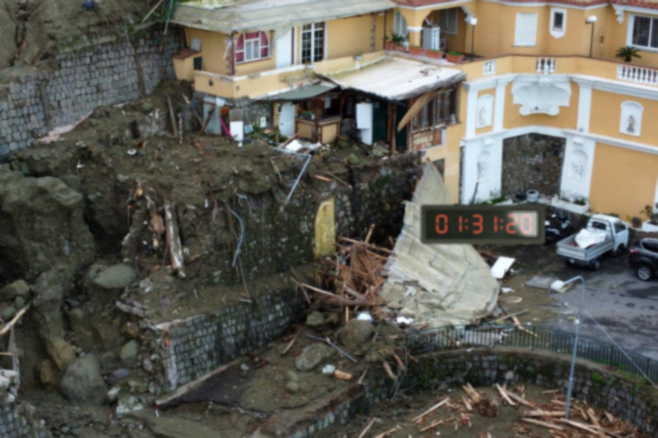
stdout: 1 h 31 min 20 s
